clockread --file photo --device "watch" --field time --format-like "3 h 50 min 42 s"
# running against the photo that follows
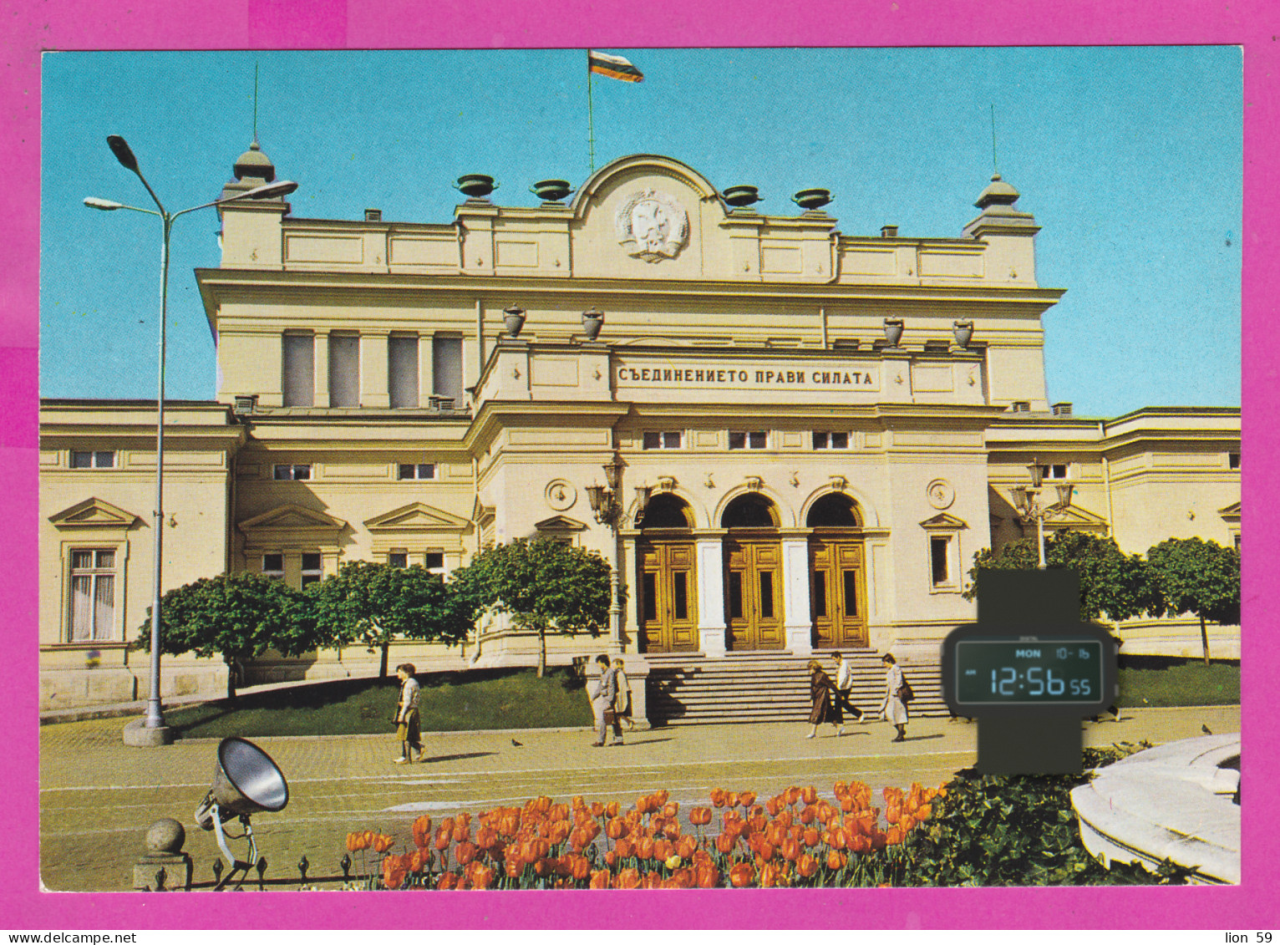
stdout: 12 h 56 min 55 s
